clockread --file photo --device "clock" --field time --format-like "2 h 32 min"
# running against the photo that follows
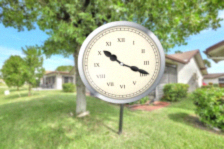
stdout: 10 h 19 min
